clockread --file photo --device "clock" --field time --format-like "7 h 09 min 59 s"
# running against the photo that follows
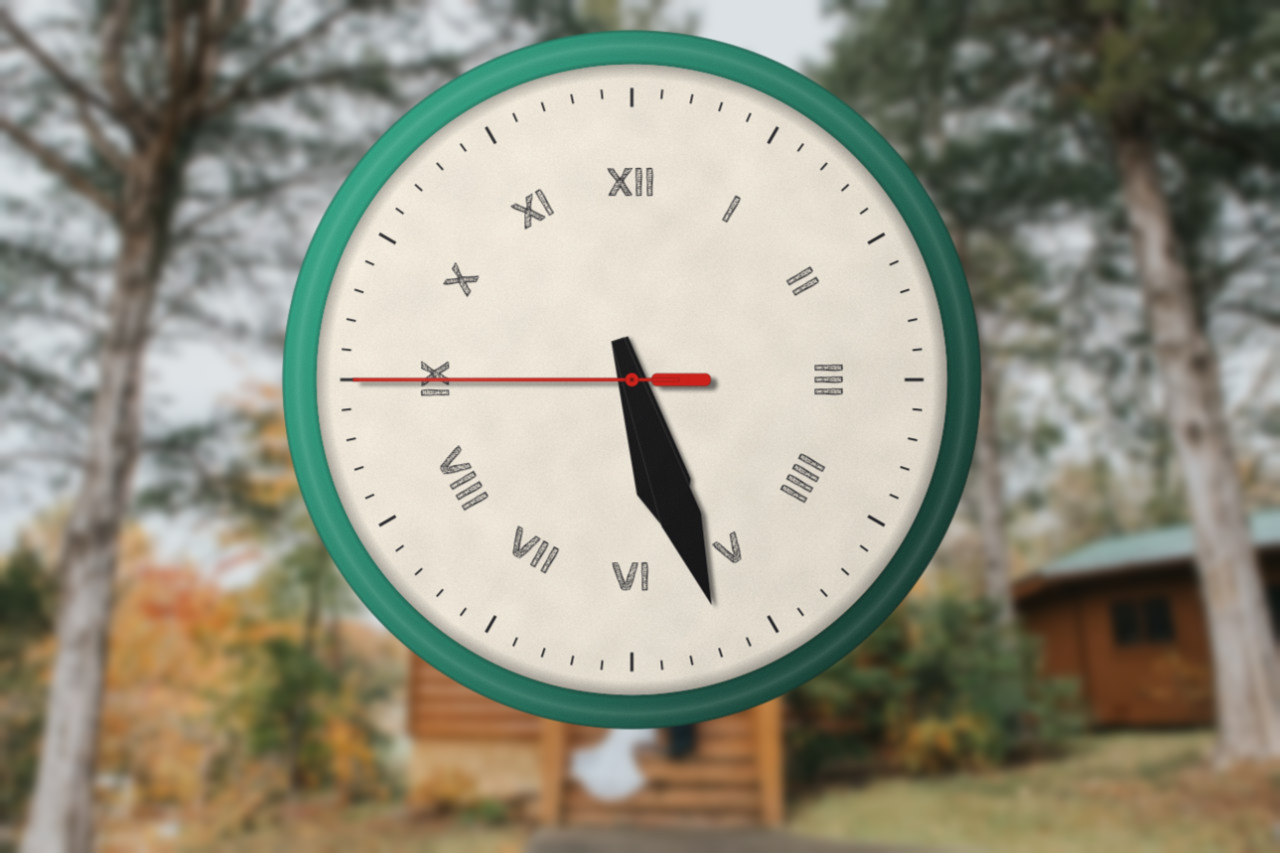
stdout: 5 h 26 min 45 s
